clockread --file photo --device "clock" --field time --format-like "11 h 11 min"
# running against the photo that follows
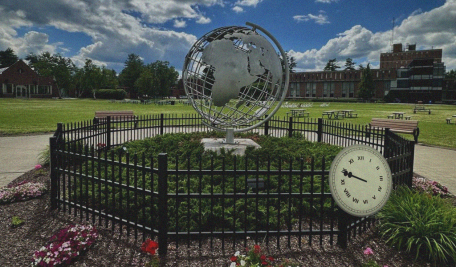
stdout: 9 h 49 min
